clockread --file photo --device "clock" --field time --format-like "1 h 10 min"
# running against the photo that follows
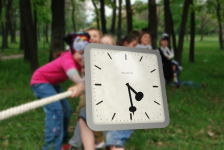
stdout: 4 h 29 min
